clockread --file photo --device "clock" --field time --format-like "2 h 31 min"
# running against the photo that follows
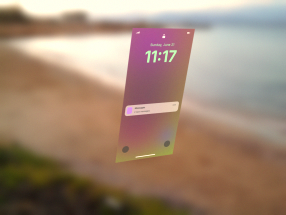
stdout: 11 h 17 min
